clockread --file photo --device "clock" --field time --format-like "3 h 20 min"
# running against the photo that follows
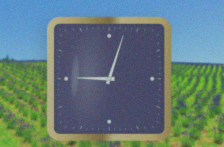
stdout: 9 h 03 min
